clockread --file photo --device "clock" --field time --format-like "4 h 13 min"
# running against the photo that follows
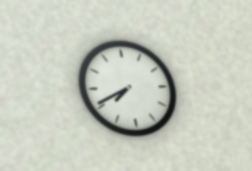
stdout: 7 h 41 min
